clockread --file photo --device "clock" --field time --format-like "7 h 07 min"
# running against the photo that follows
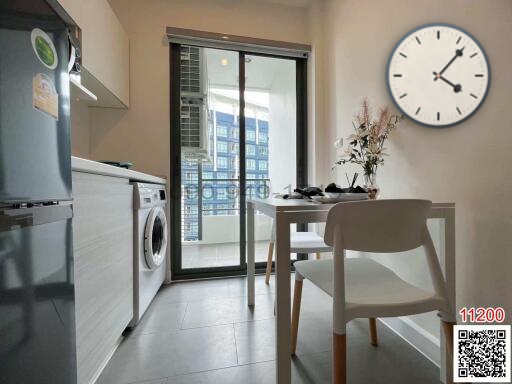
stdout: 4 h 07 min
